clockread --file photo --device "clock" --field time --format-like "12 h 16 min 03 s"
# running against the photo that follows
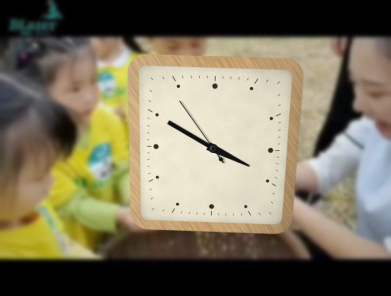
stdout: 3 h 49 min 54 s
